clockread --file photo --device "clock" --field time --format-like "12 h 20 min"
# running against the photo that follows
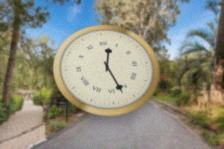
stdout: 12 h 27 min
